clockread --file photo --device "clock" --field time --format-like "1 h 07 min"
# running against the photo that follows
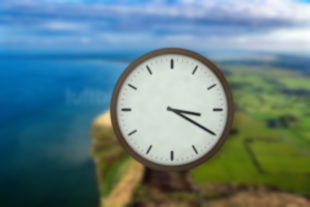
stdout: 3 h 20 min
